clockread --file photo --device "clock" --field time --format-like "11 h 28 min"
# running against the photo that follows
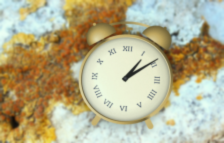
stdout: 1 h 09 min
